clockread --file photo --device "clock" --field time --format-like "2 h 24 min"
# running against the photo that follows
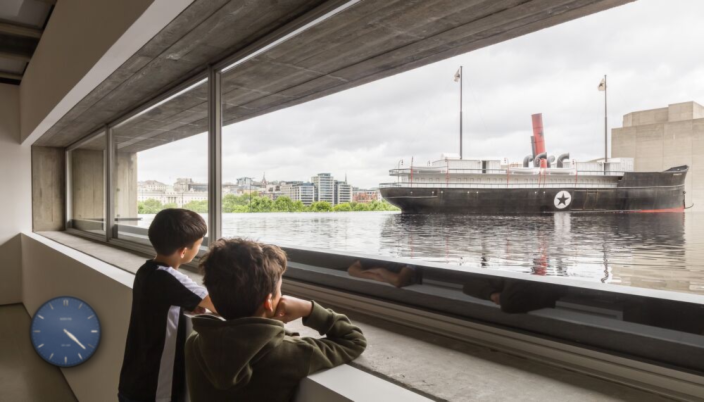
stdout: 4 h 22 min
